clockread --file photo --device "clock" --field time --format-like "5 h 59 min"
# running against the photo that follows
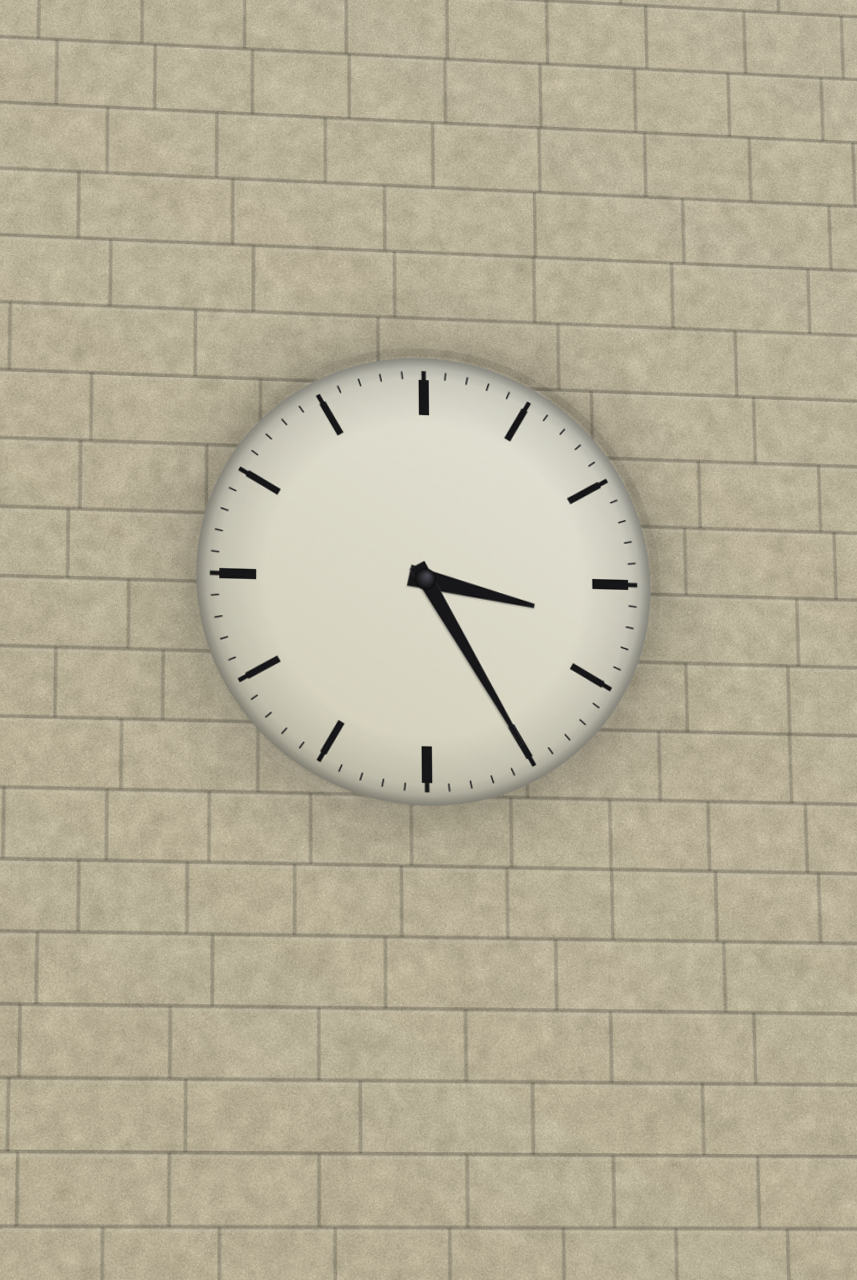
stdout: 3 h 25 min
